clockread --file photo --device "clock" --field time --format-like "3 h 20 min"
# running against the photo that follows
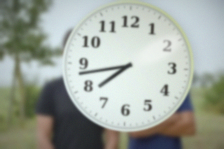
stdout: 7 h 43 min
